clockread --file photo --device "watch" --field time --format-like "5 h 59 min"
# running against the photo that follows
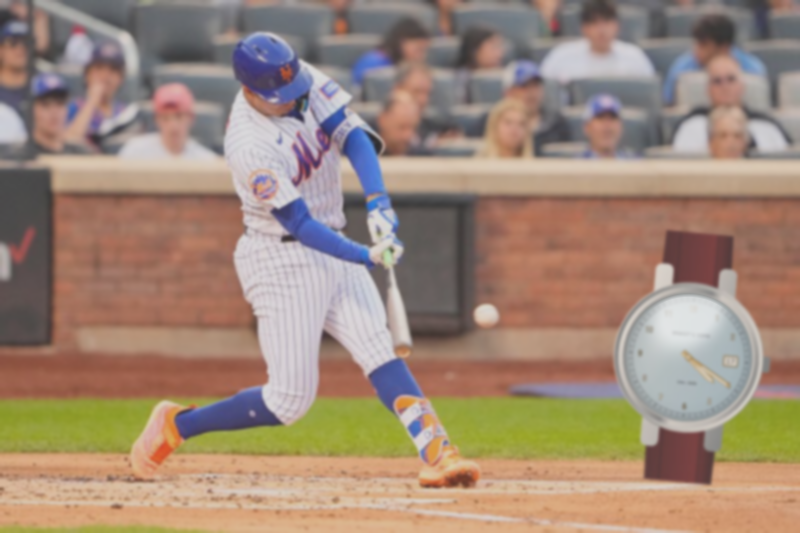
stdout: 4 h 20 min
